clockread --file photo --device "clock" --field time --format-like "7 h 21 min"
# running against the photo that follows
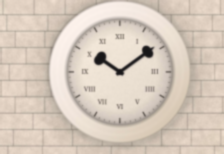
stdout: 10 h 09 min
